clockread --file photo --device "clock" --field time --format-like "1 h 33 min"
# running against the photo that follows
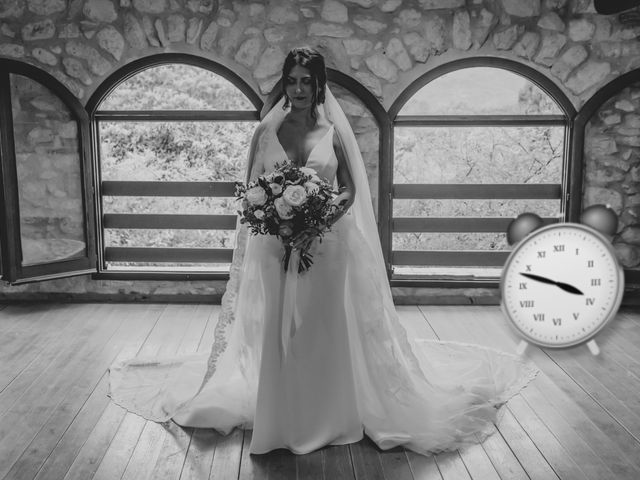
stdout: 3 h 48 min
